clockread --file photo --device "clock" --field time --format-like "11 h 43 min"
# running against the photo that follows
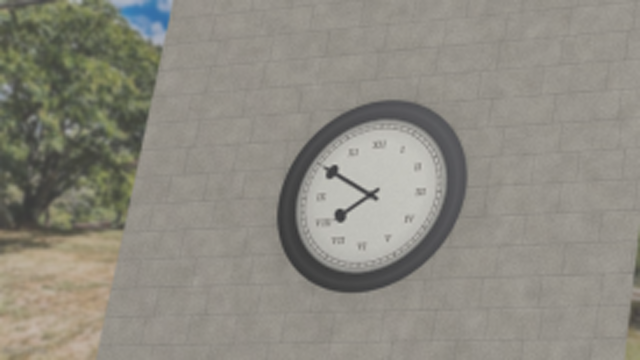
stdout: 7 h 50 min
